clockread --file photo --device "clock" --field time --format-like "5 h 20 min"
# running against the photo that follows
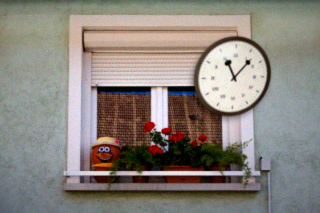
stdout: 11 h 07 min
